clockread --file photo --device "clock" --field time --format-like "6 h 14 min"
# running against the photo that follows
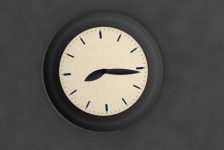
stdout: 8 h 16 min
